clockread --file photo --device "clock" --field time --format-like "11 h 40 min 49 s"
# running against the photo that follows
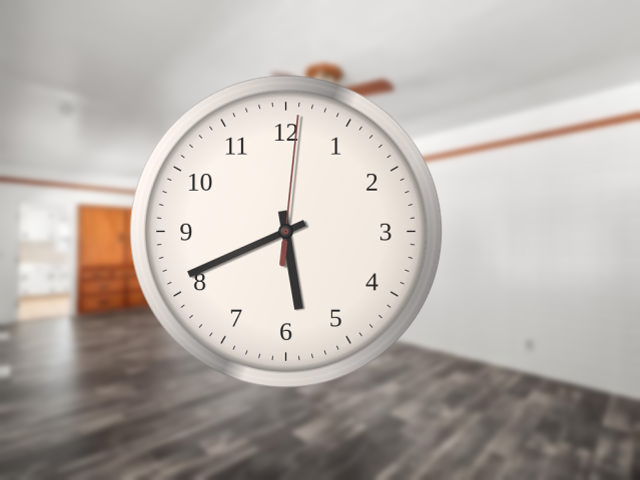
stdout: 5 h 41 min 01 s
